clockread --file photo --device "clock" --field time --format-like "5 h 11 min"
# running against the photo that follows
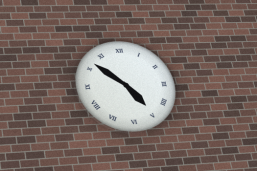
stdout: 4 h 52 min
